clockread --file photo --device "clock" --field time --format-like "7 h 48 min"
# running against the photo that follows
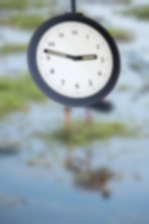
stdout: 2 h 47 min
